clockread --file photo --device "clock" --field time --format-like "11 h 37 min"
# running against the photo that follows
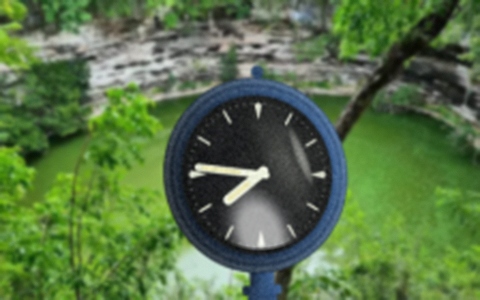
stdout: 7 h 46 min
